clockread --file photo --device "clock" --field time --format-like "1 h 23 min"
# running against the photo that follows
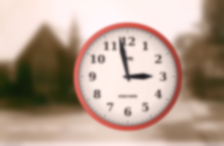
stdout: 2 h 58 min
